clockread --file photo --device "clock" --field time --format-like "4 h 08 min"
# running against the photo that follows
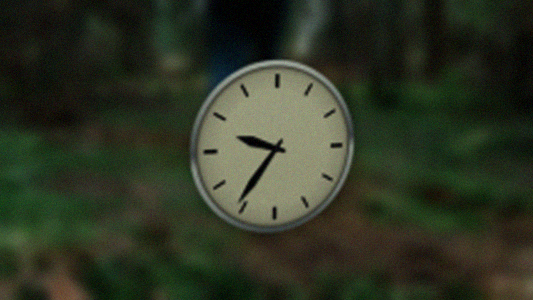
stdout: 9 h 36 min
